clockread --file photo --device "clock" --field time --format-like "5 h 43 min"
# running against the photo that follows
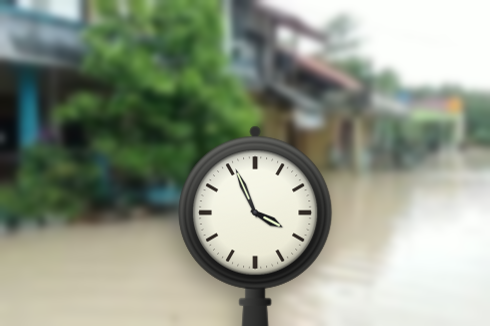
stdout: 3 h 56 min
